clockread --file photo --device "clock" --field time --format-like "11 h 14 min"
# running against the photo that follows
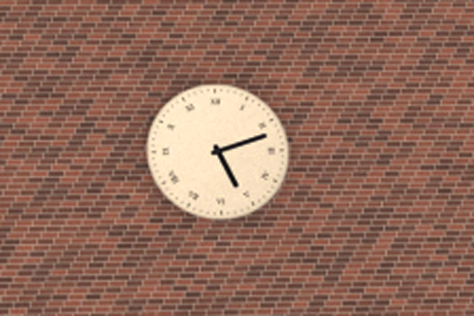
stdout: 5 h 12 min
